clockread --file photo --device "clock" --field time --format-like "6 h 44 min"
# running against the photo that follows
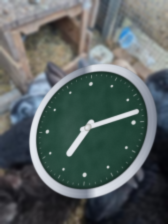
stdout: 7 h 13 min
